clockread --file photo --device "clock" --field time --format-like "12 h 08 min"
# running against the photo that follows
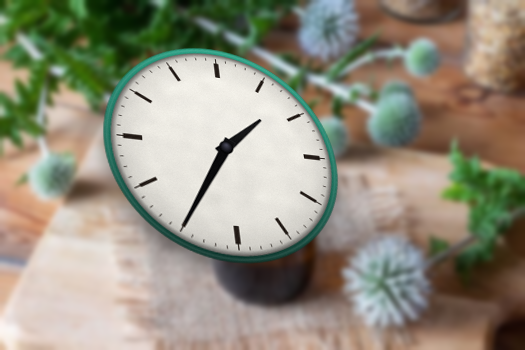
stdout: 1 h 35 min
